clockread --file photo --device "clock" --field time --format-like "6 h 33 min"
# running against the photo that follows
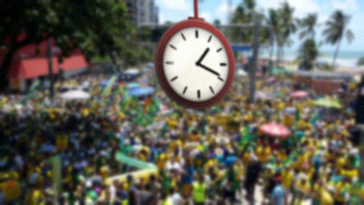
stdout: 1 h 19 min
